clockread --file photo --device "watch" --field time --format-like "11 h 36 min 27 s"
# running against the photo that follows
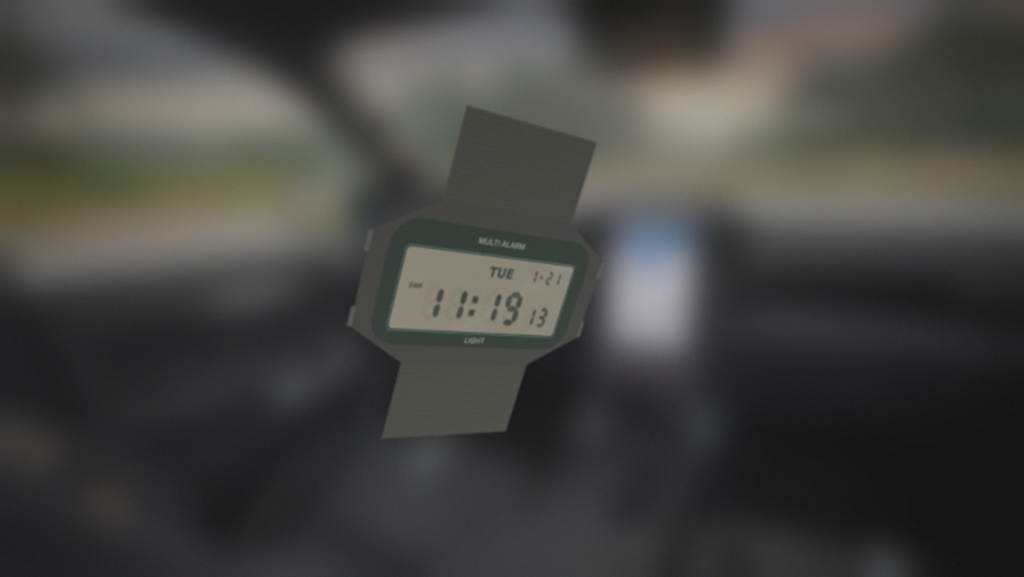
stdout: 11 h 19 min 13 s
